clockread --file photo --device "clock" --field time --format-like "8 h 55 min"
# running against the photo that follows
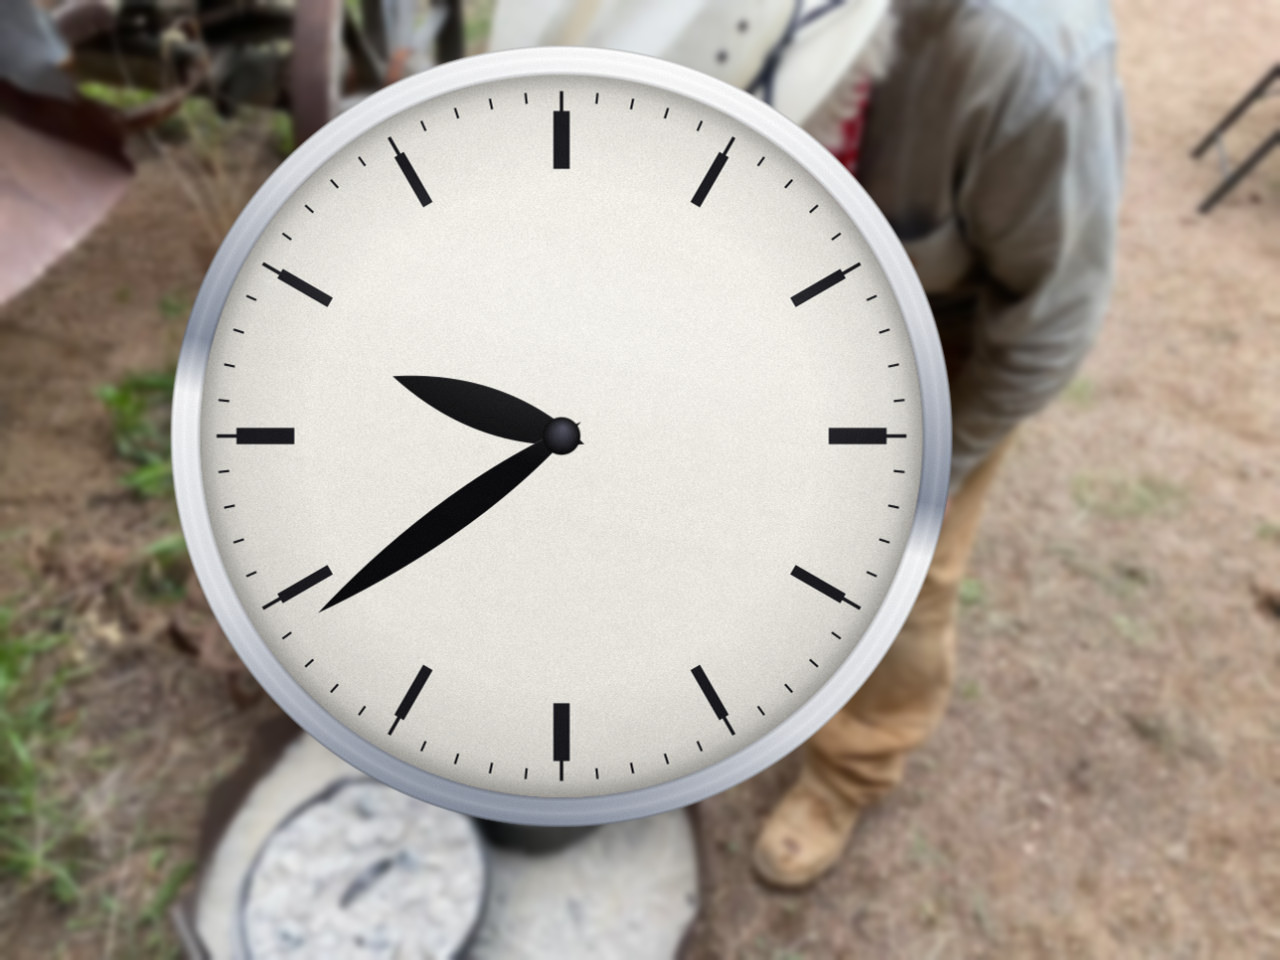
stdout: 9 h 39 min
